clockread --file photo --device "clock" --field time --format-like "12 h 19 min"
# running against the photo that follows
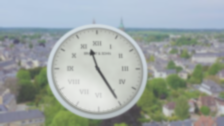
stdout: 11 h 25 min
